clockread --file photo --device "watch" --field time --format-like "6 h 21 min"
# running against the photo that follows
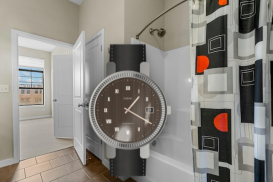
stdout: 1 h 20 min
